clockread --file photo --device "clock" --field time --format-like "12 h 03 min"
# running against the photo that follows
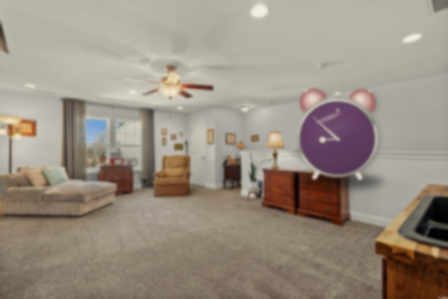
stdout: 8 h 52 min
